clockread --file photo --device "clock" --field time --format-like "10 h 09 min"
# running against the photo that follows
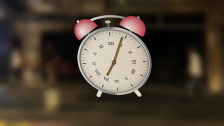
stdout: 7 h 04 min
